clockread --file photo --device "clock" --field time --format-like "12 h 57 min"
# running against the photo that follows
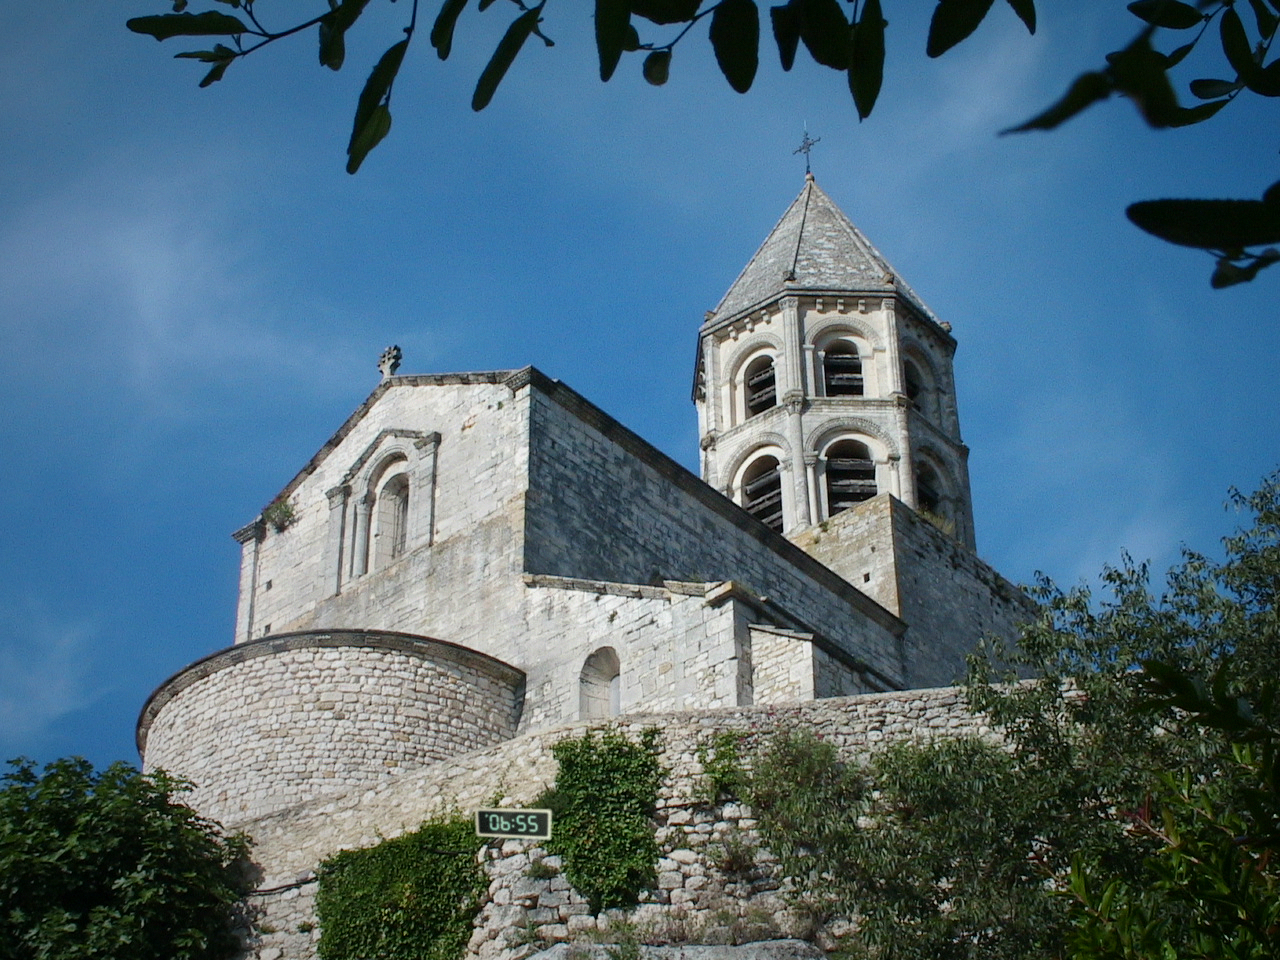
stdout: 6 h 55 min
